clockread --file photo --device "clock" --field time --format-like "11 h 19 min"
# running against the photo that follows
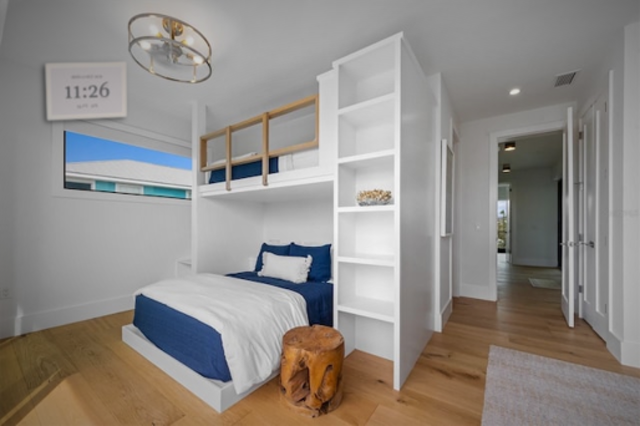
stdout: 11 h 26 min
